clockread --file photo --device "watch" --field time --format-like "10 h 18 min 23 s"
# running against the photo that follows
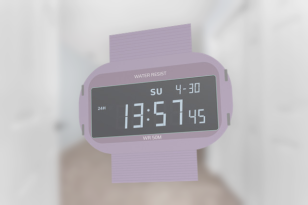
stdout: 13 h 57 min 45 s
